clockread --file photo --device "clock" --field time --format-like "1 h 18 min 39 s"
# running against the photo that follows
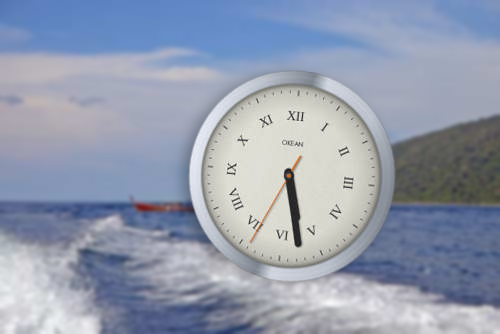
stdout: 5 h 27 min 34 s
